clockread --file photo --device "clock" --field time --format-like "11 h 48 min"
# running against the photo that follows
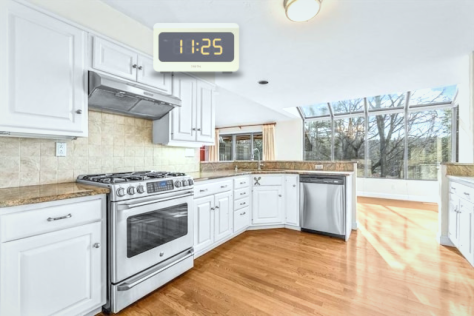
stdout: 11 h 25 min
